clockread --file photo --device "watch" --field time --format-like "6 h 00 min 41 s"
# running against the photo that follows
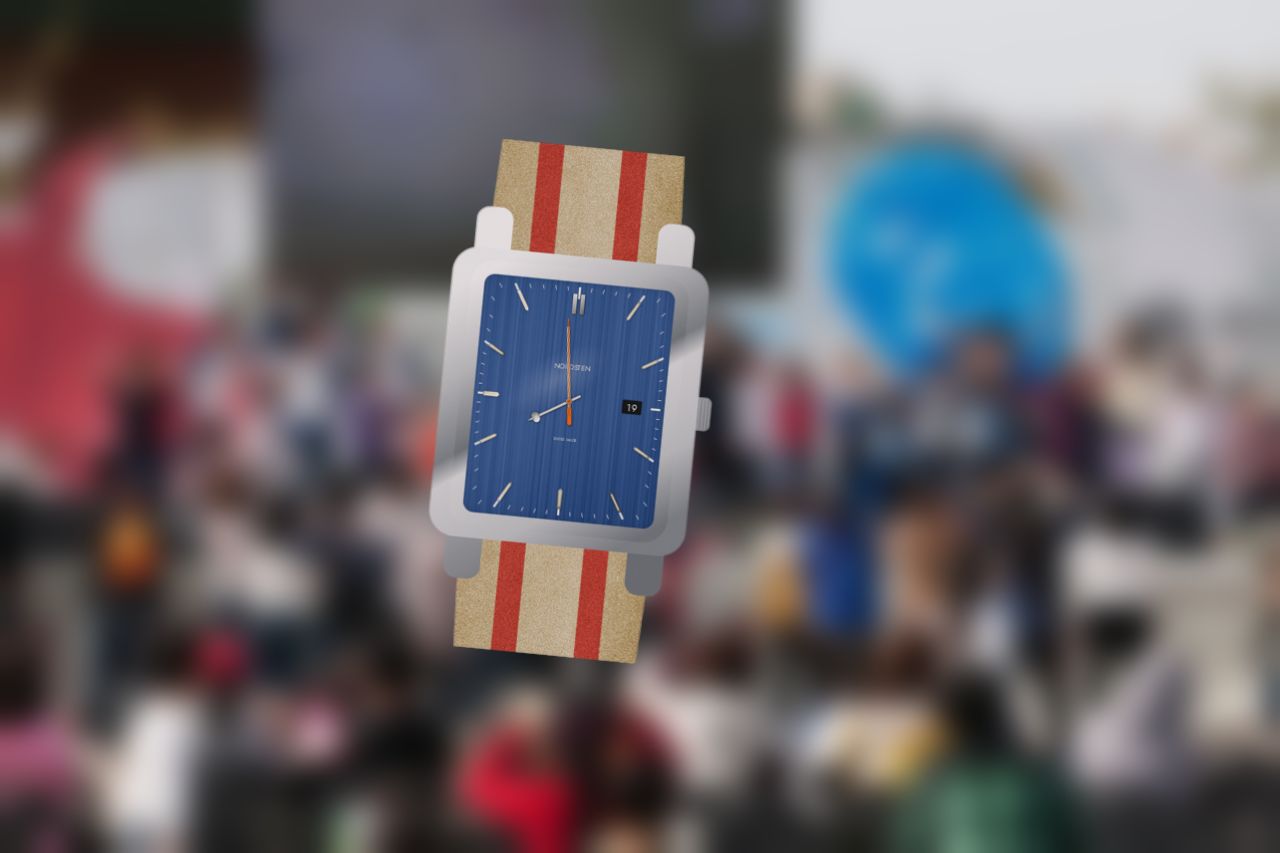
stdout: 7 h 58 min 59 s
